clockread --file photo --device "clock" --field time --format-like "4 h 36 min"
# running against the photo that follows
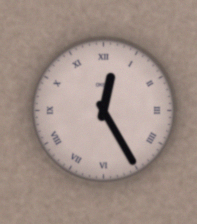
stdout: 12 h 25 min
